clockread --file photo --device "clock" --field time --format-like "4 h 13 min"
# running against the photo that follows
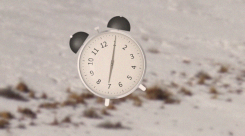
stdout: 7 h 05 min
